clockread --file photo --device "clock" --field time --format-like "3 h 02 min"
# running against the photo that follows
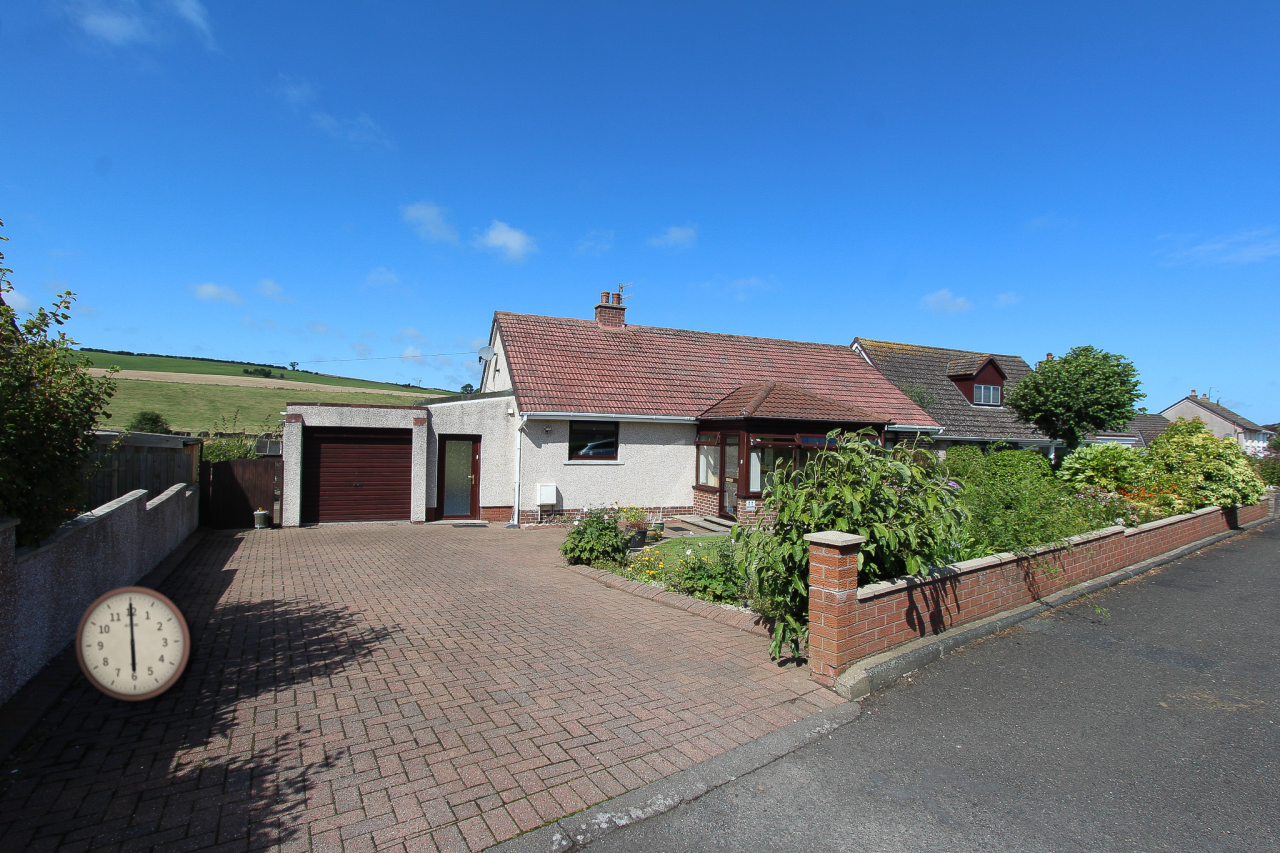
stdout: 6 h 00 min
